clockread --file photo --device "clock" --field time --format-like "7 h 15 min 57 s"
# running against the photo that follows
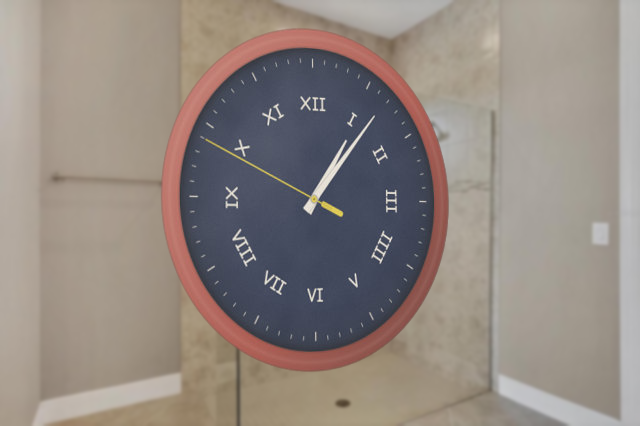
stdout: 1 h 06 min 49 s
